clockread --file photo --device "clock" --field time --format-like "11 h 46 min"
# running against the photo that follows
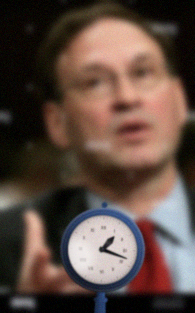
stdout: 1 h 18 min
